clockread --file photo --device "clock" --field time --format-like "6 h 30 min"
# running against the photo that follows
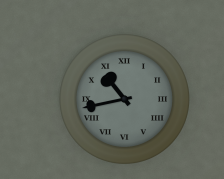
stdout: 10 h 43 min
